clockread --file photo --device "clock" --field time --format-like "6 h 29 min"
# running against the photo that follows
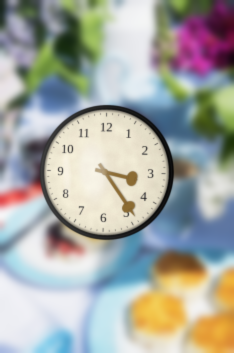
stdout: 3 h 24 min
